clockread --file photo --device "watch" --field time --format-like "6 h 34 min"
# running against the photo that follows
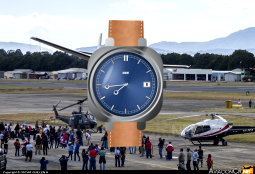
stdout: 7 h 44 min
